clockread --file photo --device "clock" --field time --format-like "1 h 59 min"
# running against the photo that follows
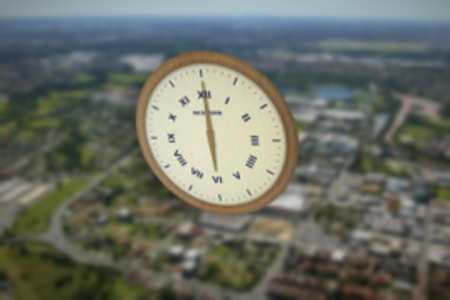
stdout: 6 h 00 min
